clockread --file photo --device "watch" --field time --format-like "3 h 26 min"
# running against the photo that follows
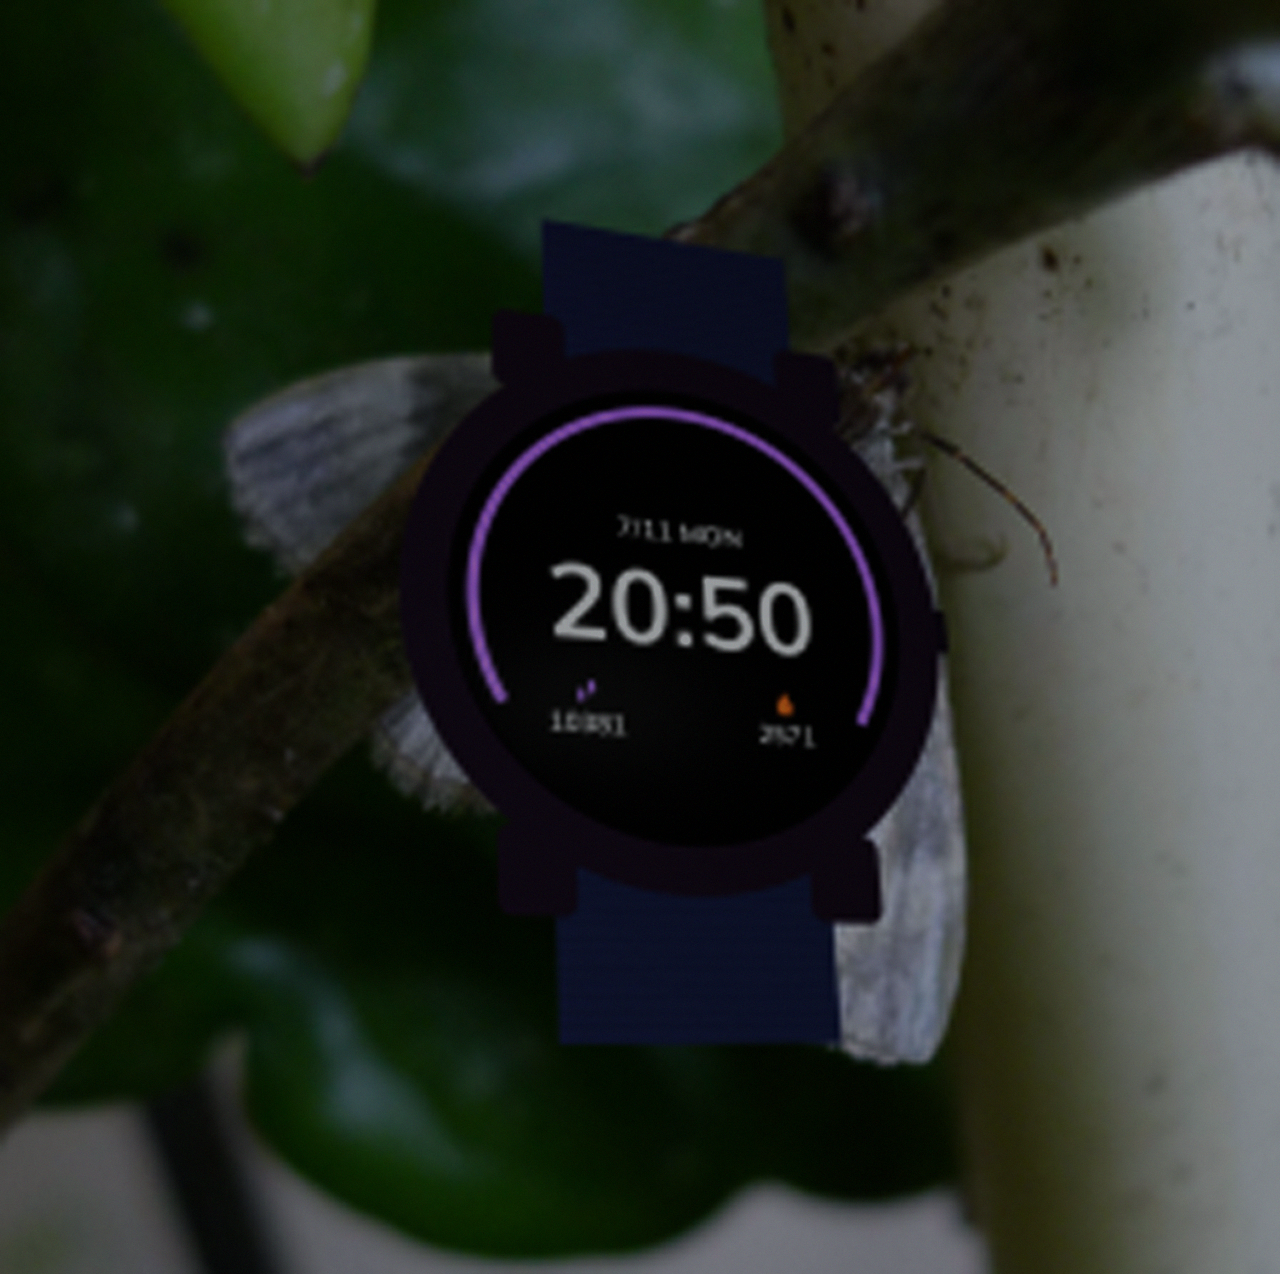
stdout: 20 h 50 min
